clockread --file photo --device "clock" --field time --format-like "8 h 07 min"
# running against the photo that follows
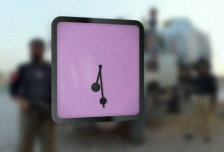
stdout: 6 h 29 min
